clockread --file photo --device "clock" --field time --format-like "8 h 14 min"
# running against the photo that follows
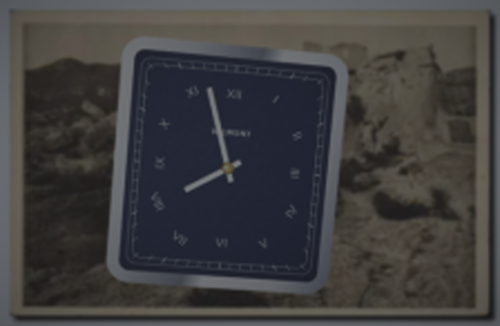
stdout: 7 h 57 min
